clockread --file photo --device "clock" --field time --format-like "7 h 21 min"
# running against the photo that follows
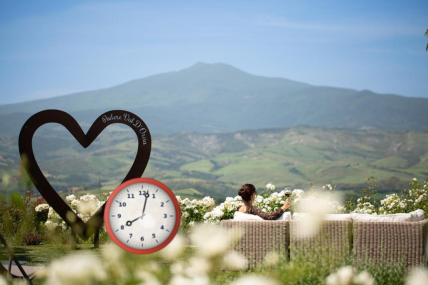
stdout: 8 h 02 min
